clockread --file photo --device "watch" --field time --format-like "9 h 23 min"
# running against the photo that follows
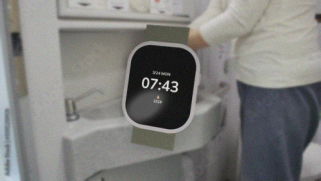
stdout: 7 h 43 min
